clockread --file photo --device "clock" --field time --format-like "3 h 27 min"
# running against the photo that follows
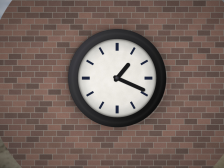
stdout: 1 h 19 min
